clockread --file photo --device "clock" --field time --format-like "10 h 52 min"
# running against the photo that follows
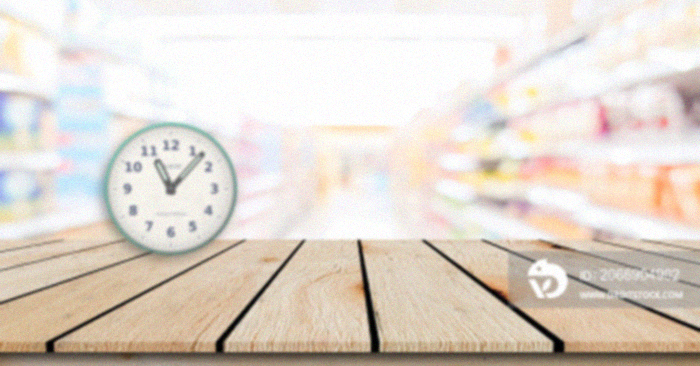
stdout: 11 h 07 min
